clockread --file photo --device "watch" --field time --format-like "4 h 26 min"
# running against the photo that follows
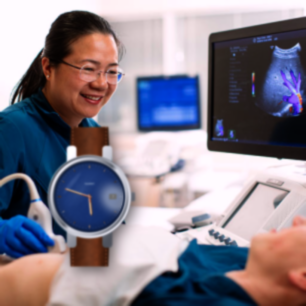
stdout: 5 h 48 min
